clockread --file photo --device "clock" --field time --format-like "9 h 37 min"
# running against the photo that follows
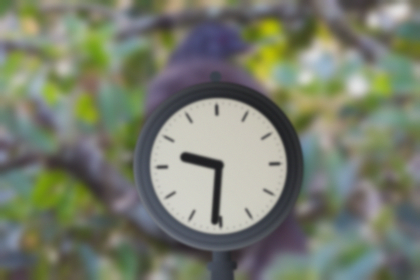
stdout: 9 h 31 min
